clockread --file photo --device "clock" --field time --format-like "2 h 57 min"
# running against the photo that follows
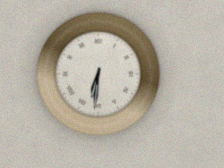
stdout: 6 h 31 min
